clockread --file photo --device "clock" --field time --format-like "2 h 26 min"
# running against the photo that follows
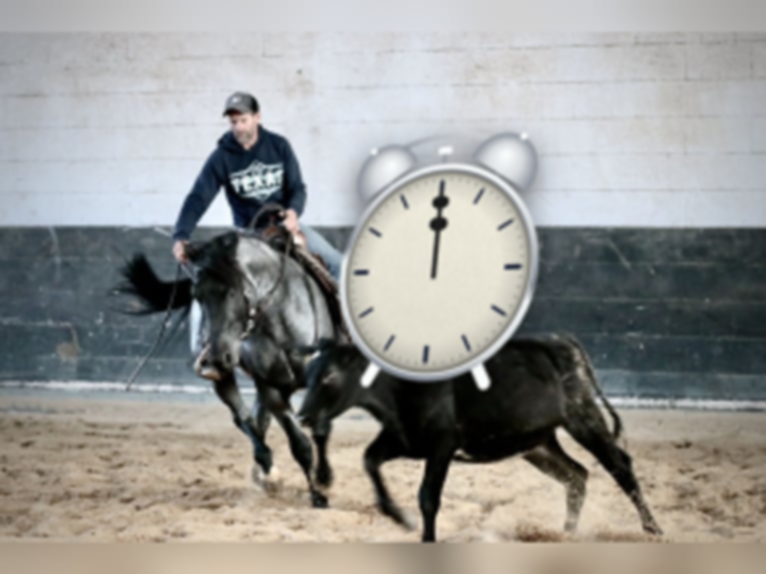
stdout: 12 h 00 min
